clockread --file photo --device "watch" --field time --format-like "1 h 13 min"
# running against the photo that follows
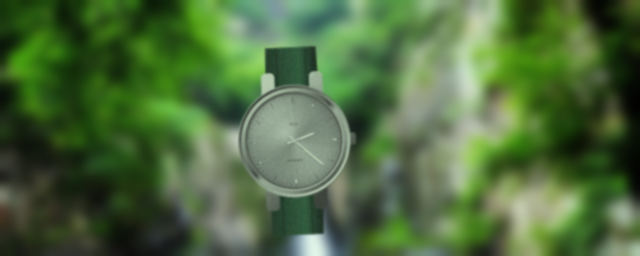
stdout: 2 h 22 min
